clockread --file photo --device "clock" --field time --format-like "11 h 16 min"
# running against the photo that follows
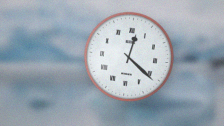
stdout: 12 h 21 min
